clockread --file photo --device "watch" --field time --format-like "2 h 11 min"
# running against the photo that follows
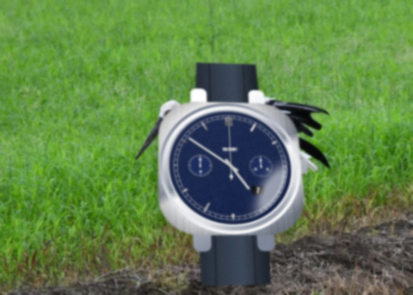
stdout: 4 h 51 min
